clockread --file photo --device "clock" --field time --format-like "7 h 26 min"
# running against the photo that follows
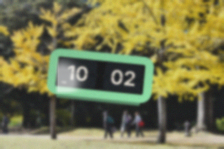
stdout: 10 h 02 min
